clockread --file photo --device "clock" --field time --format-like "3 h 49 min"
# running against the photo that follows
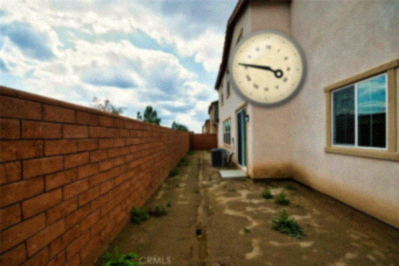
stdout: 3 h 46 min
